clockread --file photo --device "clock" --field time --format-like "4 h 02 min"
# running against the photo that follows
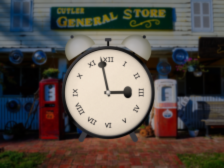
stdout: 2 h 58 min
